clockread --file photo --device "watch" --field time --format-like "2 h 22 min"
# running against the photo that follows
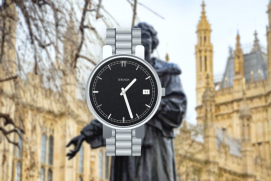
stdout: 1 h 27 min
